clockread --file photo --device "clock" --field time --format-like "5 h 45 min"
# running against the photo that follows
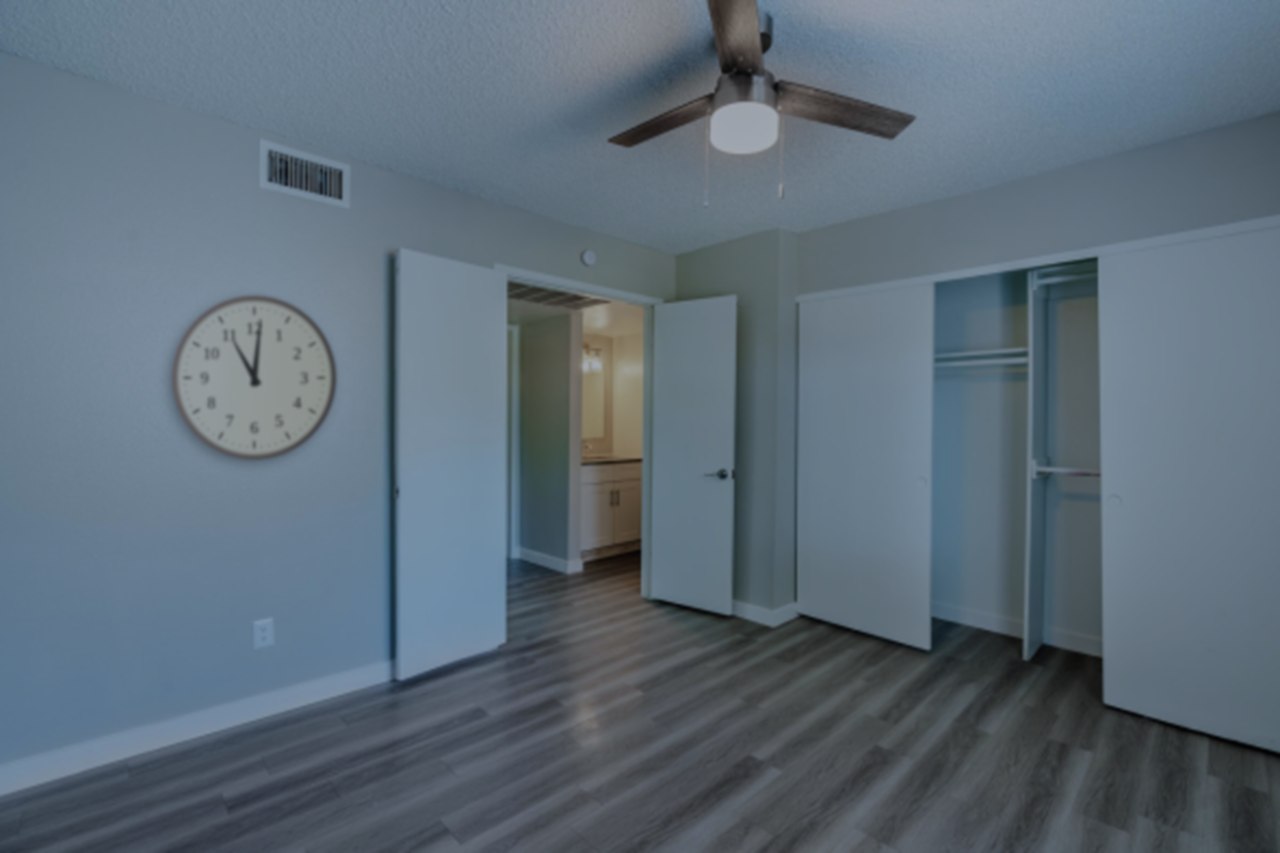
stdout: 11 h 01 min
